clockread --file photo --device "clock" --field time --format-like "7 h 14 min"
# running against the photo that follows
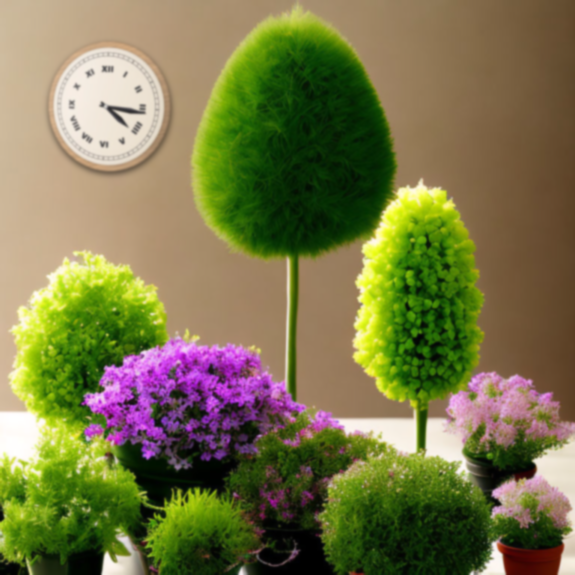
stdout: 4 h 16 min
